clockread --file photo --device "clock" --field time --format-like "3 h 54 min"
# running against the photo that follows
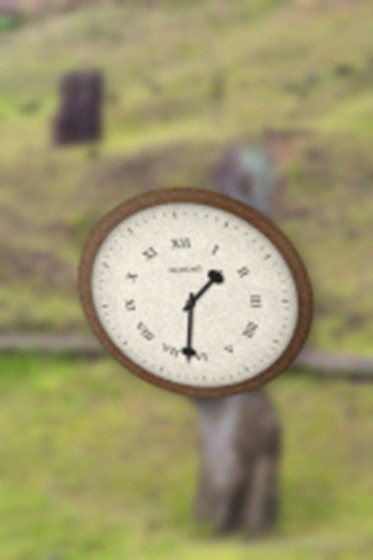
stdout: 1 h 32 min
